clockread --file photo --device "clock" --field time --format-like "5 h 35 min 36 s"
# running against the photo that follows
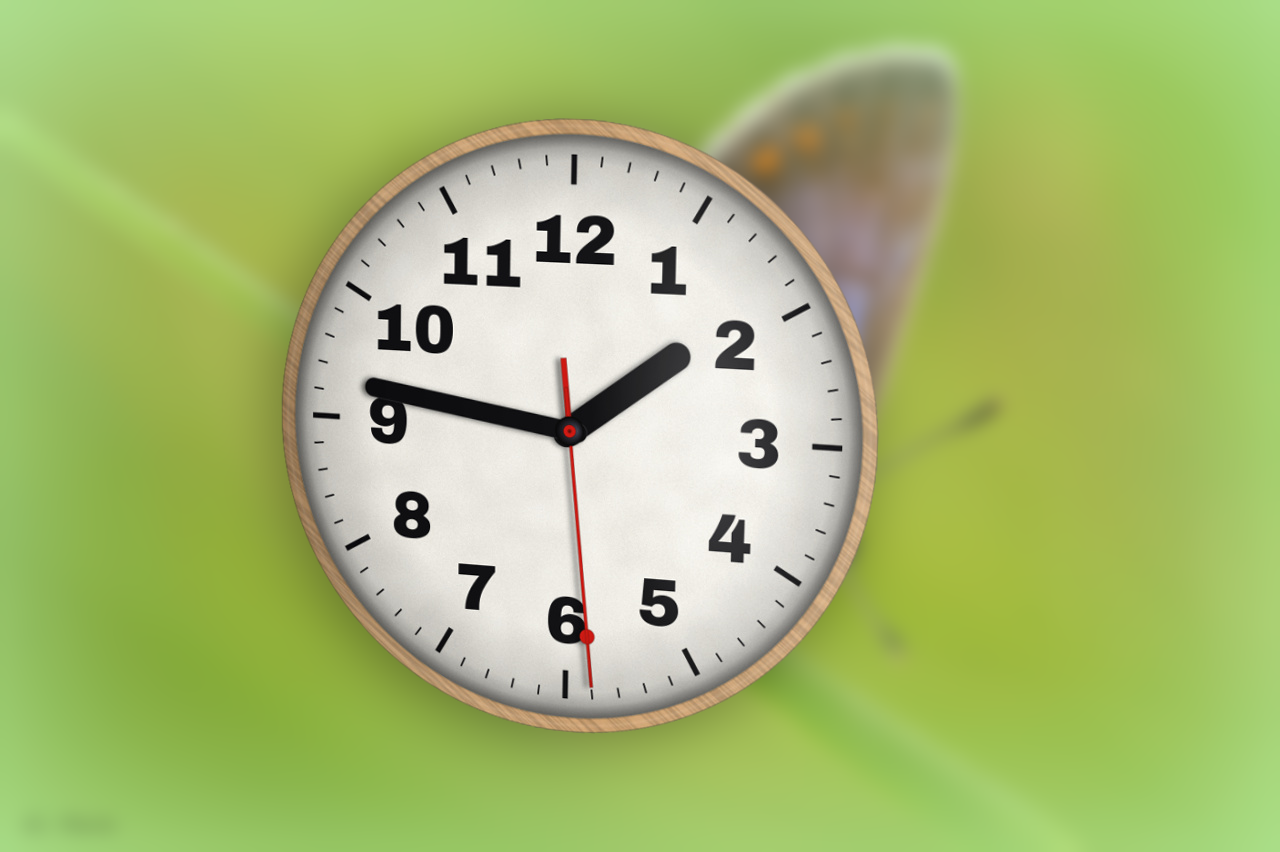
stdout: 1 h 46 min 29 s
